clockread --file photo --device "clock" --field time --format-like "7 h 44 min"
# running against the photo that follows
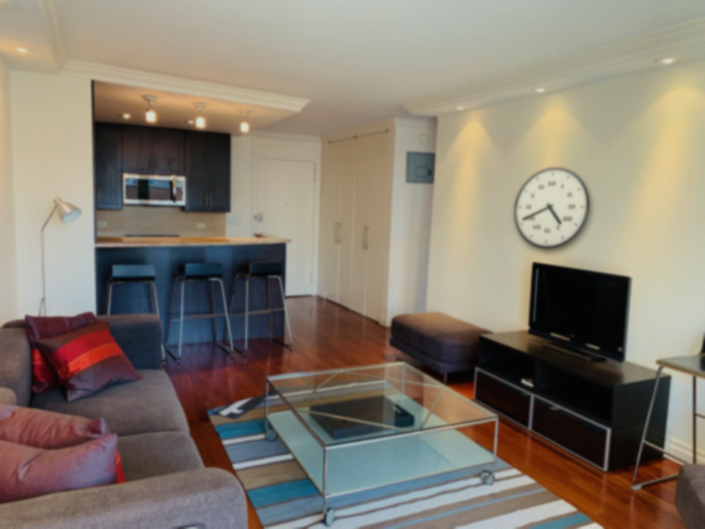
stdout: 4 h 41 min
